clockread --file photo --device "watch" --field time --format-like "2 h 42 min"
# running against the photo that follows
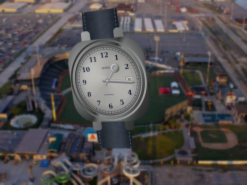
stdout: 1 h 16 min
